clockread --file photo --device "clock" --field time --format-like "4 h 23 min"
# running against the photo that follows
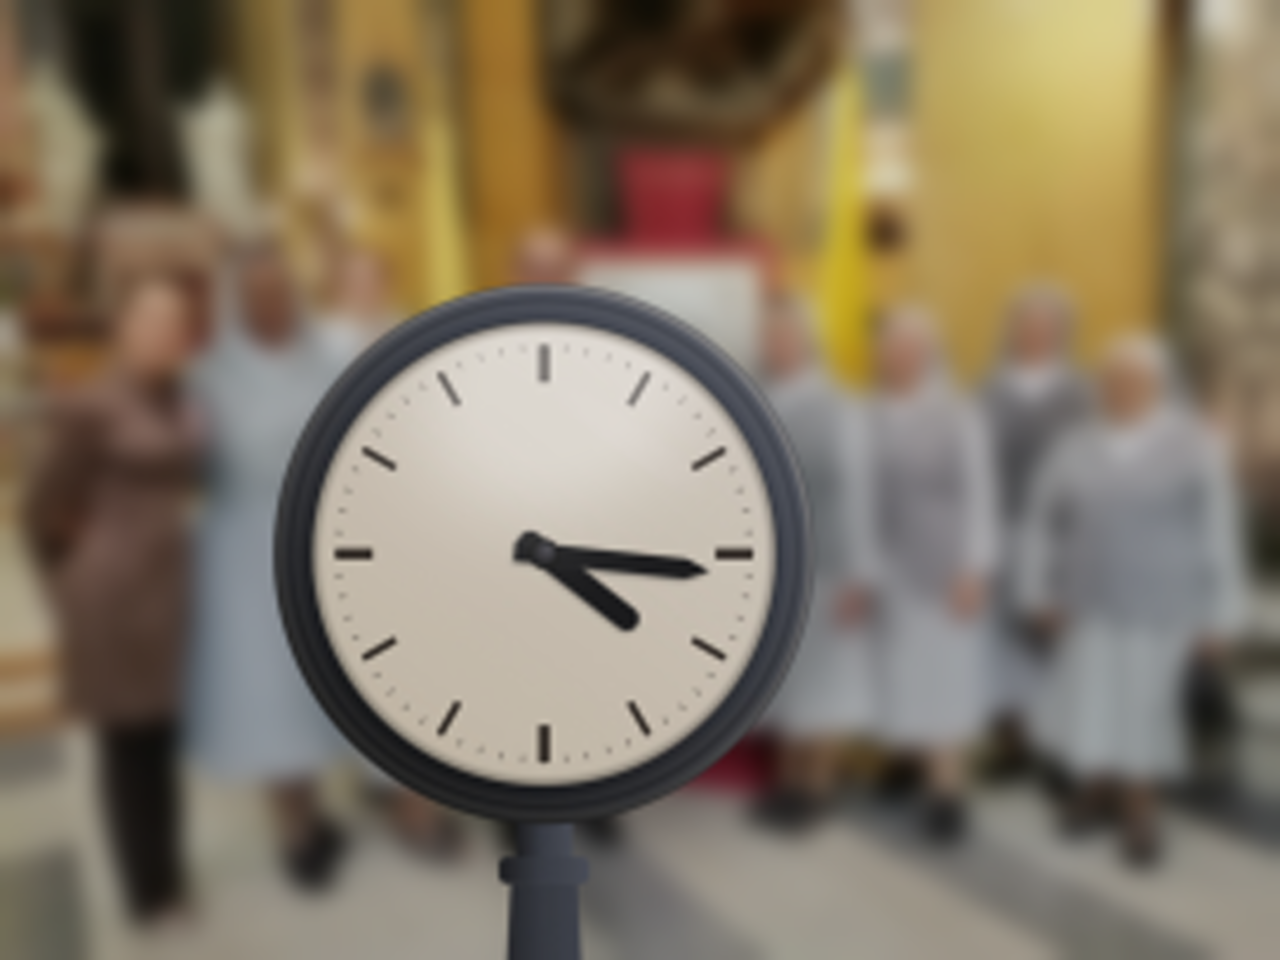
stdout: 4 h 16 min
